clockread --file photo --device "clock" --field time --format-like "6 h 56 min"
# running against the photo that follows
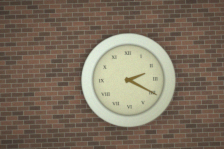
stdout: 2 h 20 min
